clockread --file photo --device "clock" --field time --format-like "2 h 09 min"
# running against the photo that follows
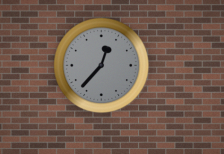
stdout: 12 h 37 min
